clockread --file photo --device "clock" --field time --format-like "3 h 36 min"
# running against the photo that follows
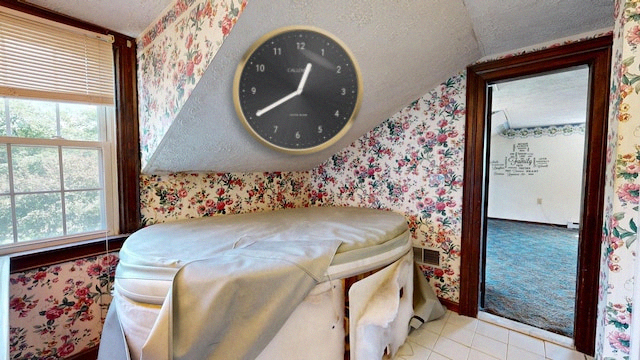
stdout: 12 h 40 min
